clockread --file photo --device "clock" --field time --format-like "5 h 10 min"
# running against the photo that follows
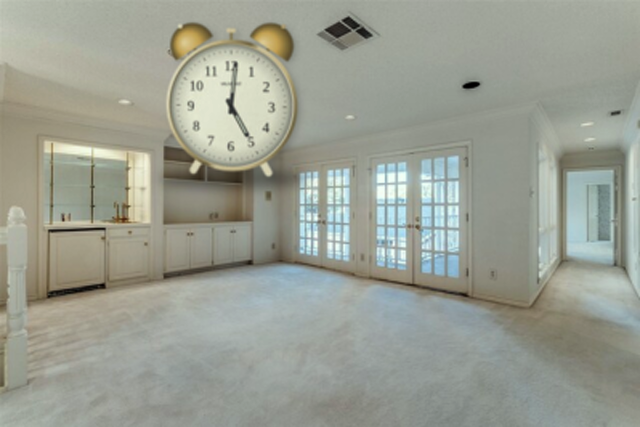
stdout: 5 h 01 min
